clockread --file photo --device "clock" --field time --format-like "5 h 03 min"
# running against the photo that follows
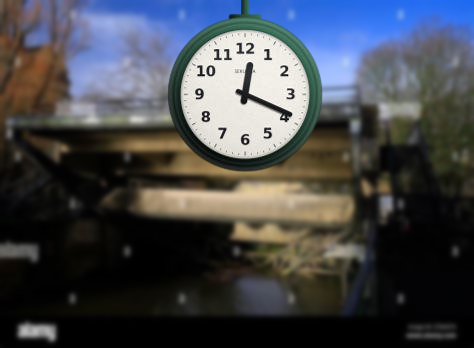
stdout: 12 h 19 min
